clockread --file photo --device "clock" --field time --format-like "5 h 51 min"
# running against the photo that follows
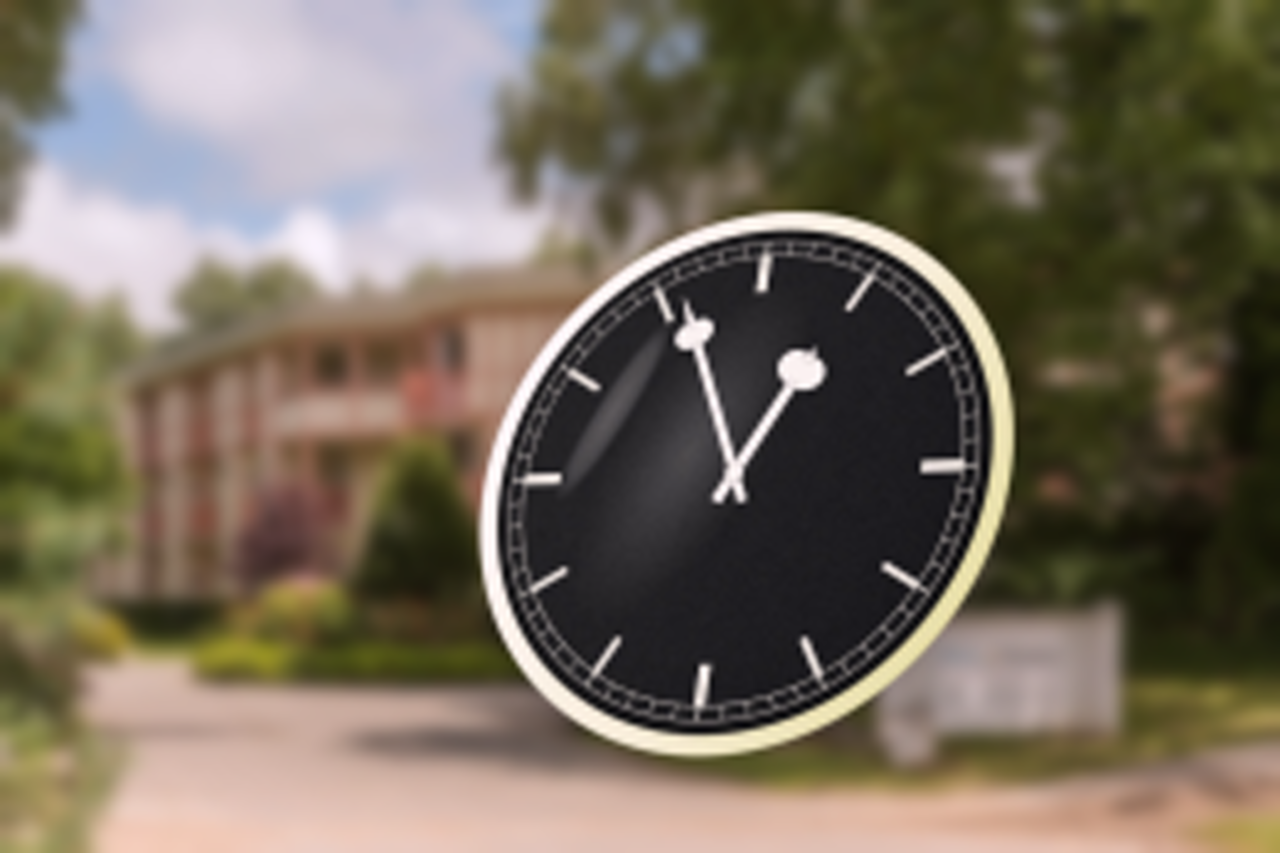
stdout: 12 h 56 min
